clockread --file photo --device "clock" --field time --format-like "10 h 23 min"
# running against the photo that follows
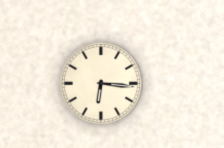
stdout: 6 h 16 min
